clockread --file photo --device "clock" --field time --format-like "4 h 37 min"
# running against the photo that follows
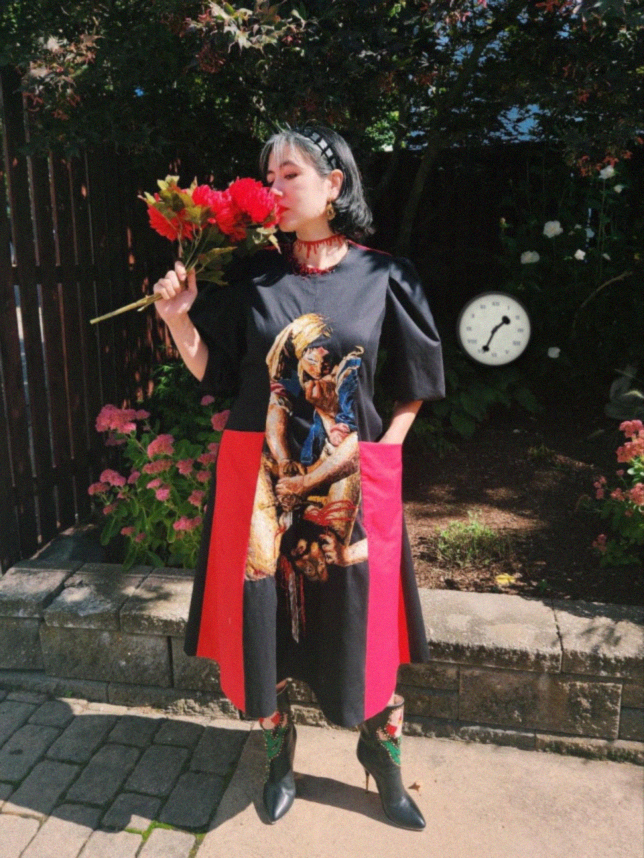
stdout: 1 h 34 min
